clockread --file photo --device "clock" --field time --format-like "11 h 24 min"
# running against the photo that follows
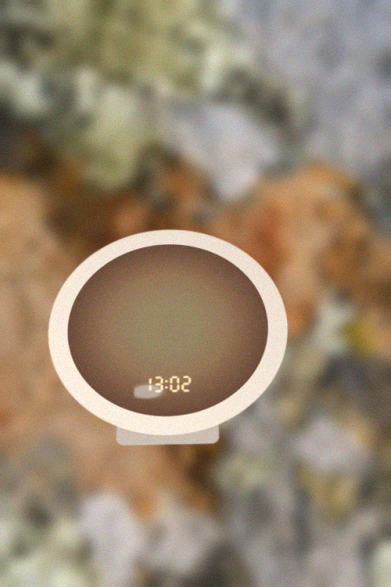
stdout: 13 h 02 min
